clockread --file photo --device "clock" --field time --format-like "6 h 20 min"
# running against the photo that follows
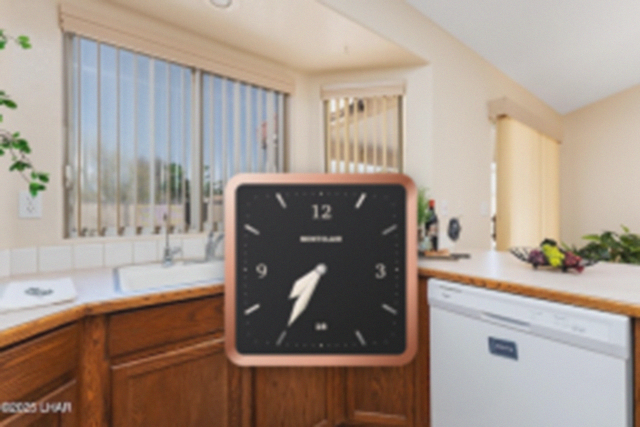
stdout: 7 h 35 min
